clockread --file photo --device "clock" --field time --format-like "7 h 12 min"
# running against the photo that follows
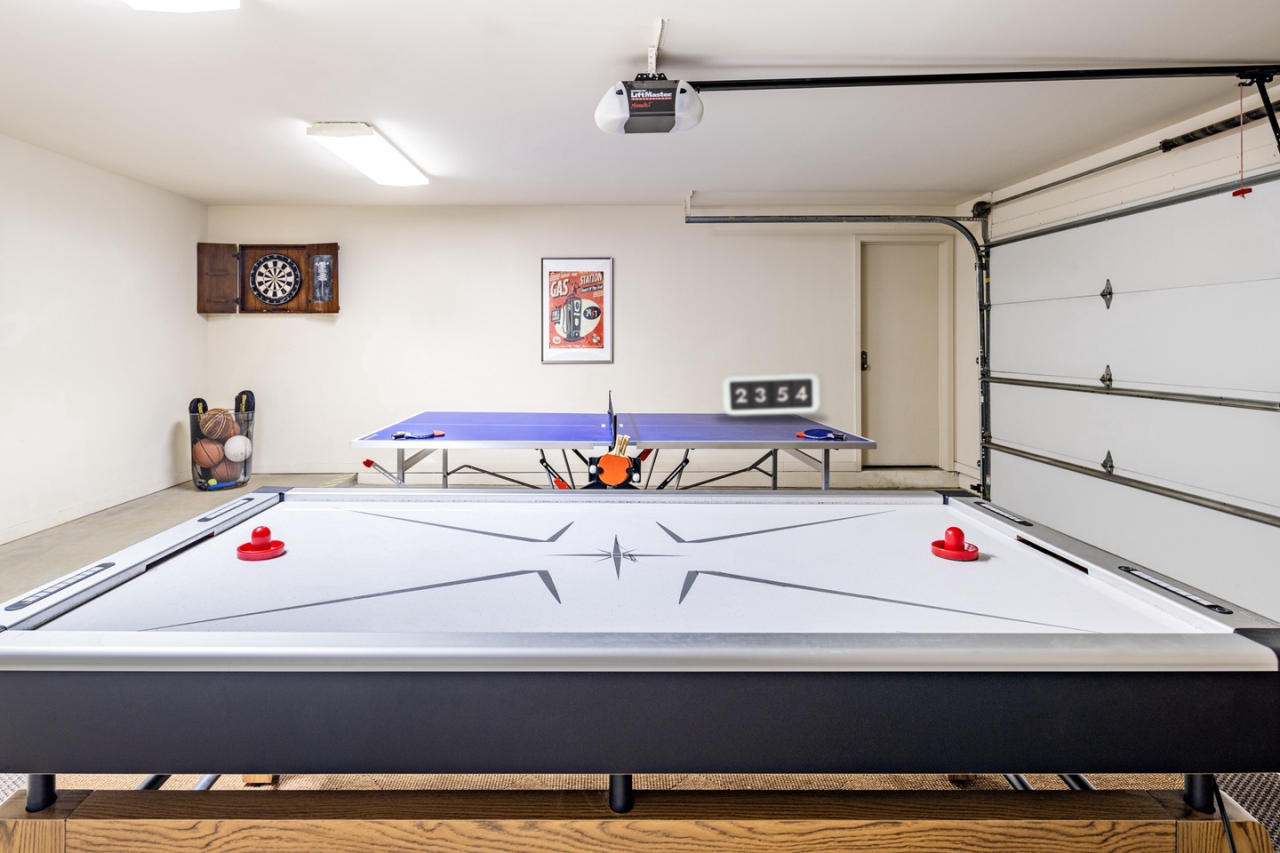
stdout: 23 h 54 min
